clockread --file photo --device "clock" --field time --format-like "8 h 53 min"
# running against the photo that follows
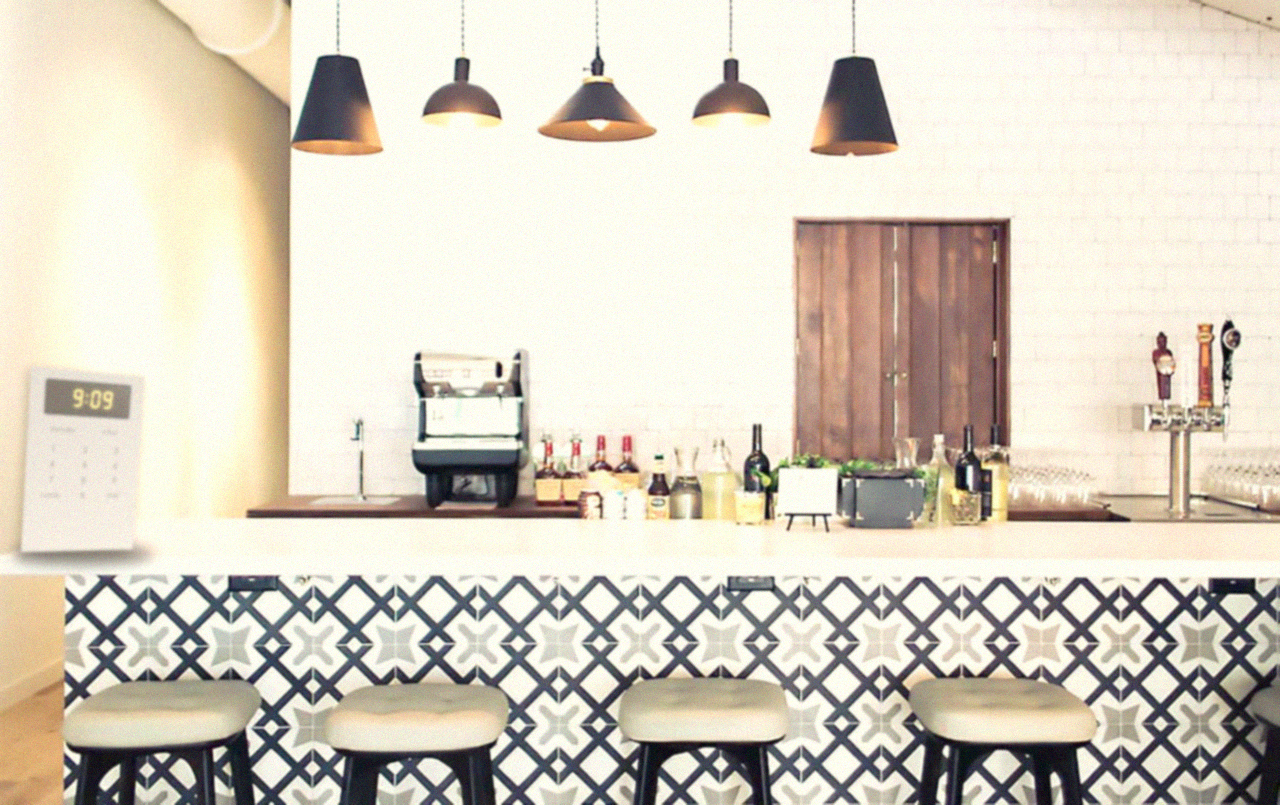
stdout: 9 h 09 min
